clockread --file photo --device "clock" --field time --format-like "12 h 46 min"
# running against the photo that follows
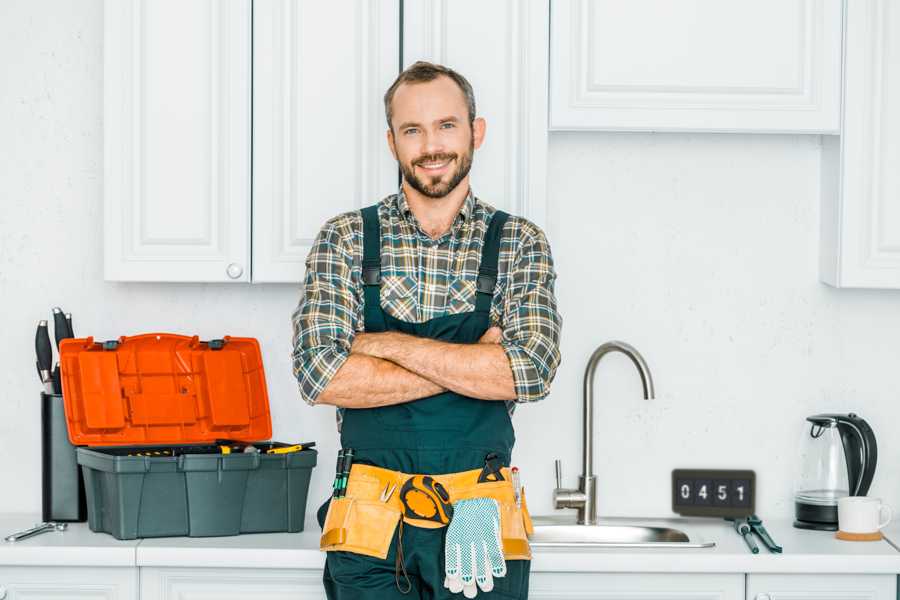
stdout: 4 h 51 min
